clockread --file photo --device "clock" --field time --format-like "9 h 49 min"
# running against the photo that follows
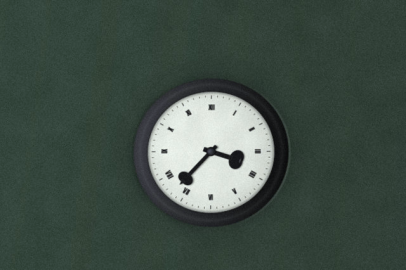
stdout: 3 h 37 min
